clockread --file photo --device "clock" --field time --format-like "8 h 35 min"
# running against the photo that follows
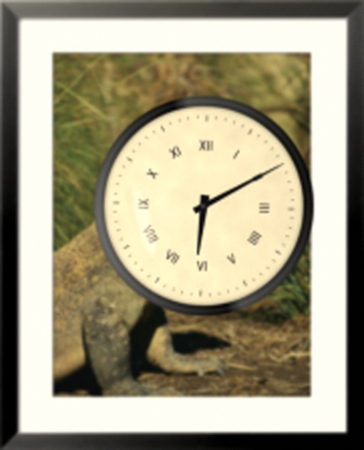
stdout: 6 h 10 min
